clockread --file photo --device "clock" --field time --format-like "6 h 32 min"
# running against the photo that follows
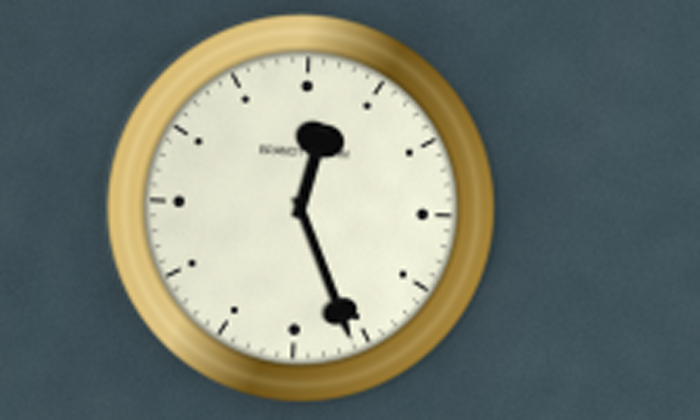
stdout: 12 h 26 min
